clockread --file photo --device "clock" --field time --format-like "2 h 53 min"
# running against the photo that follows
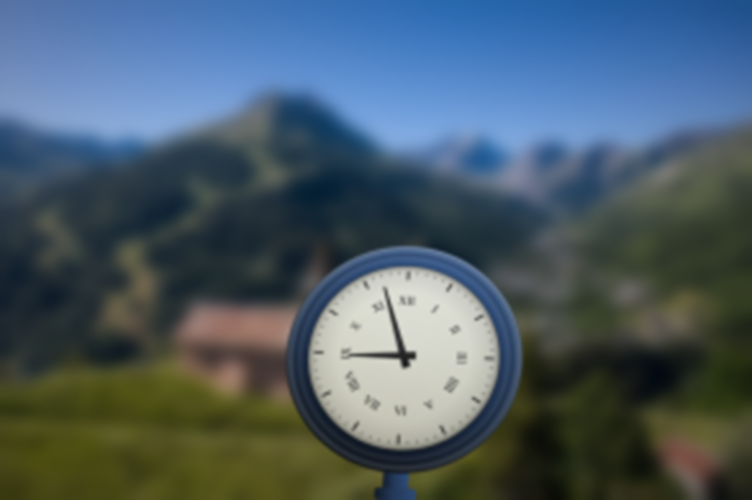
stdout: 8 h 57 min
